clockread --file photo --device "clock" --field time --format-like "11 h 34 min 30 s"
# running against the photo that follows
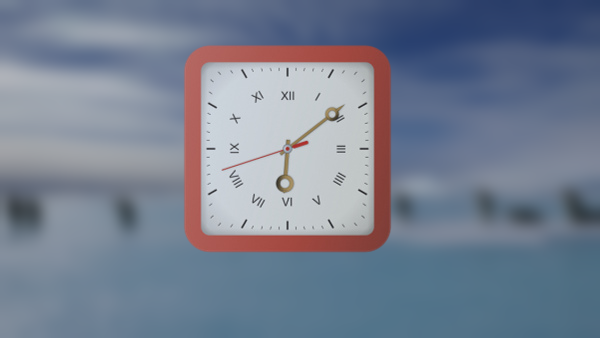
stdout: 6 h 08 min 42 s
